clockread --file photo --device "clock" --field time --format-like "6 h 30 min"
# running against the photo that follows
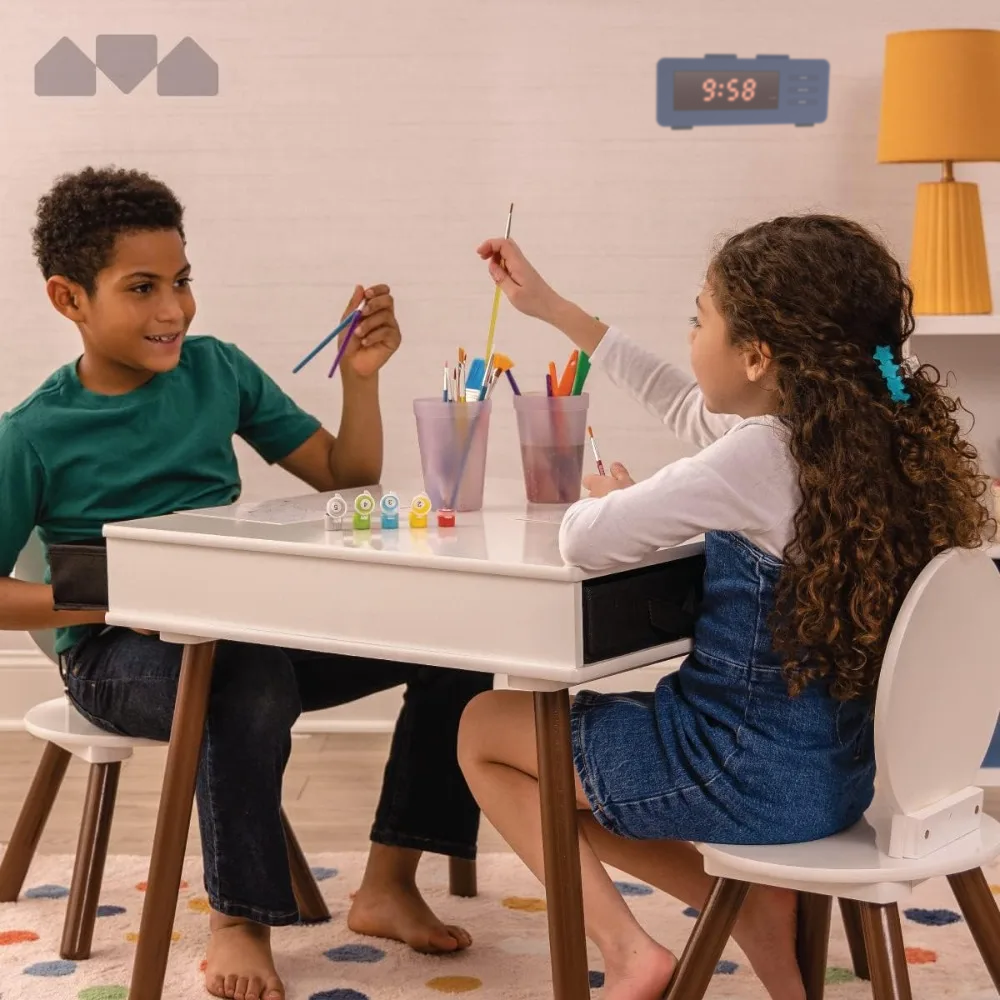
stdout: 9 h 58 min
